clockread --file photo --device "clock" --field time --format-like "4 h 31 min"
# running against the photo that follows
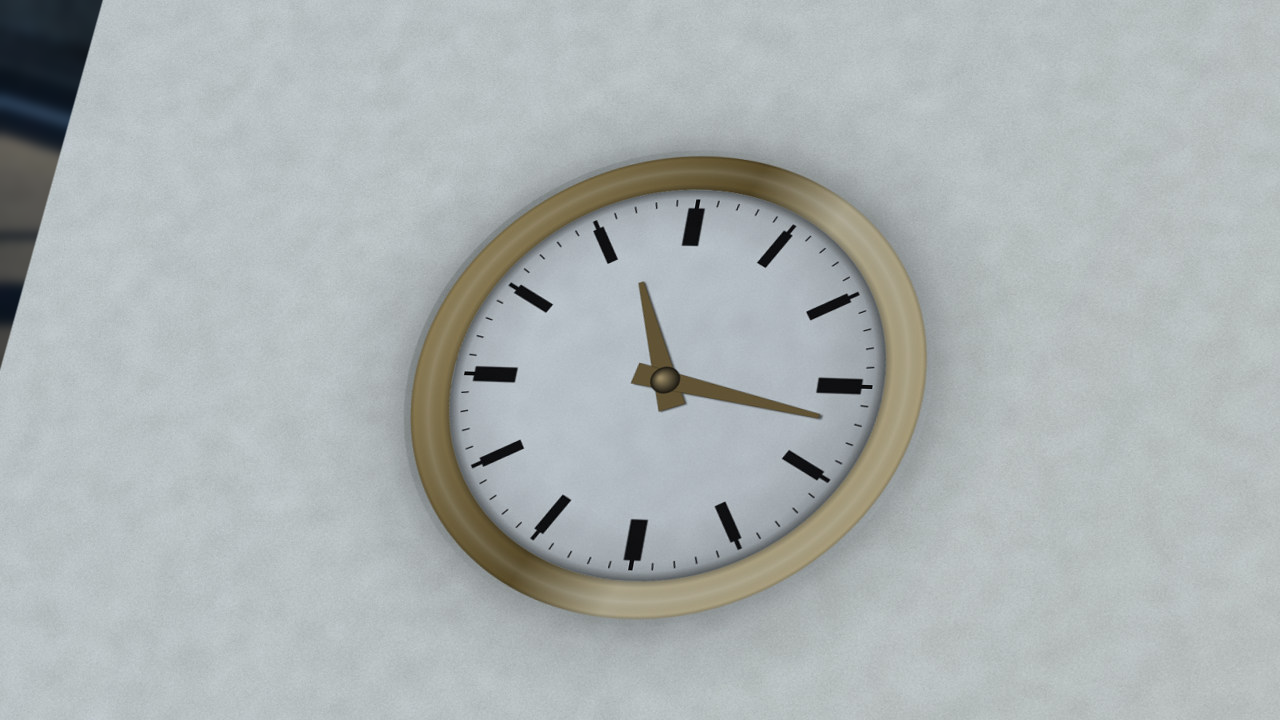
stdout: 11 h 17 min
